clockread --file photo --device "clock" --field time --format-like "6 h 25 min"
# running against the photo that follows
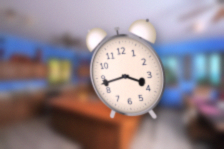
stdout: 3 h 43 min
